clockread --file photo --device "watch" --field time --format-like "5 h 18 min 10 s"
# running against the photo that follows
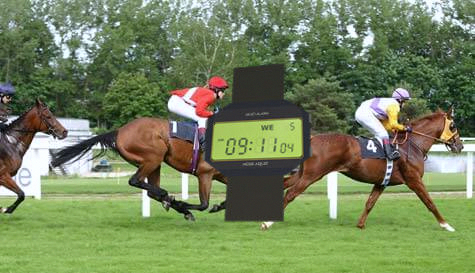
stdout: 9 h 11 min 04 s
